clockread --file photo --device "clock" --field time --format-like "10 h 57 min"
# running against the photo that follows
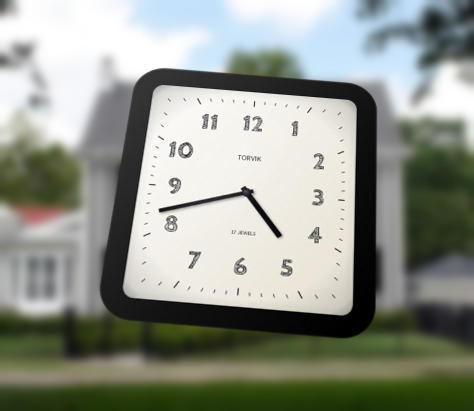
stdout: 4 h 42 min
